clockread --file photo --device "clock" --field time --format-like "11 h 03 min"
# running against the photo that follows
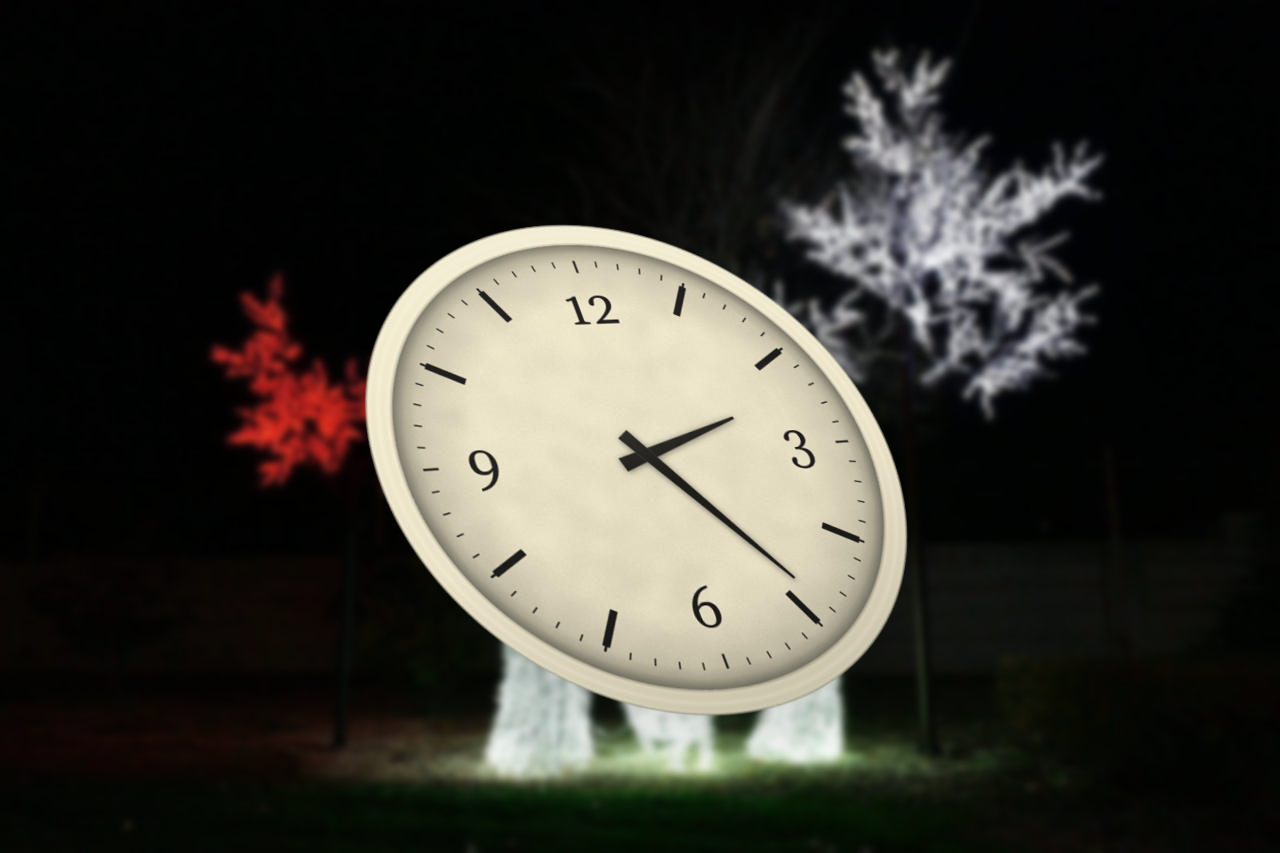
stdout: 2 h 24 min
